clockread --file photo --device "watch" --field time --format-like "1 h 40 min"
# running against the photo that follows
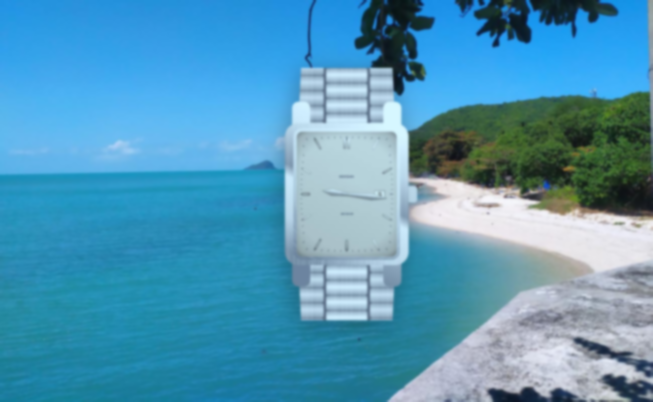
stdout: 9 h 16 min
